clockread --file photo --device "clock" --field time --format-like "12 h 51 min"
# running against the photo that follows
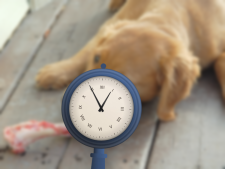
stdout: 12 h 55 min
